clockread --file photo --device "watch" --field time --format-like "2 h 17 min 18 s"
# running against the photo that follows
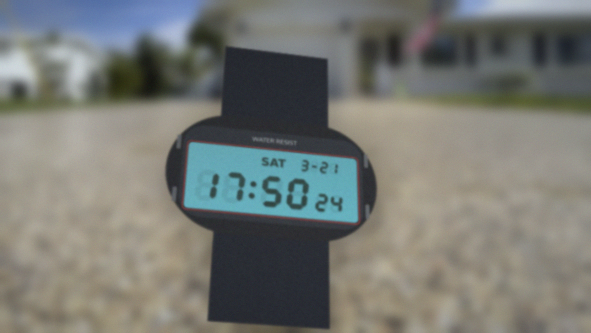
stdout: 17 h 50 min 24 s
